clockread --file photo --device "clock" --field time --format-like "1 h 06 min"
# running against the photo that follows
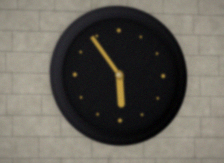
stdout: 5 h 54 min
